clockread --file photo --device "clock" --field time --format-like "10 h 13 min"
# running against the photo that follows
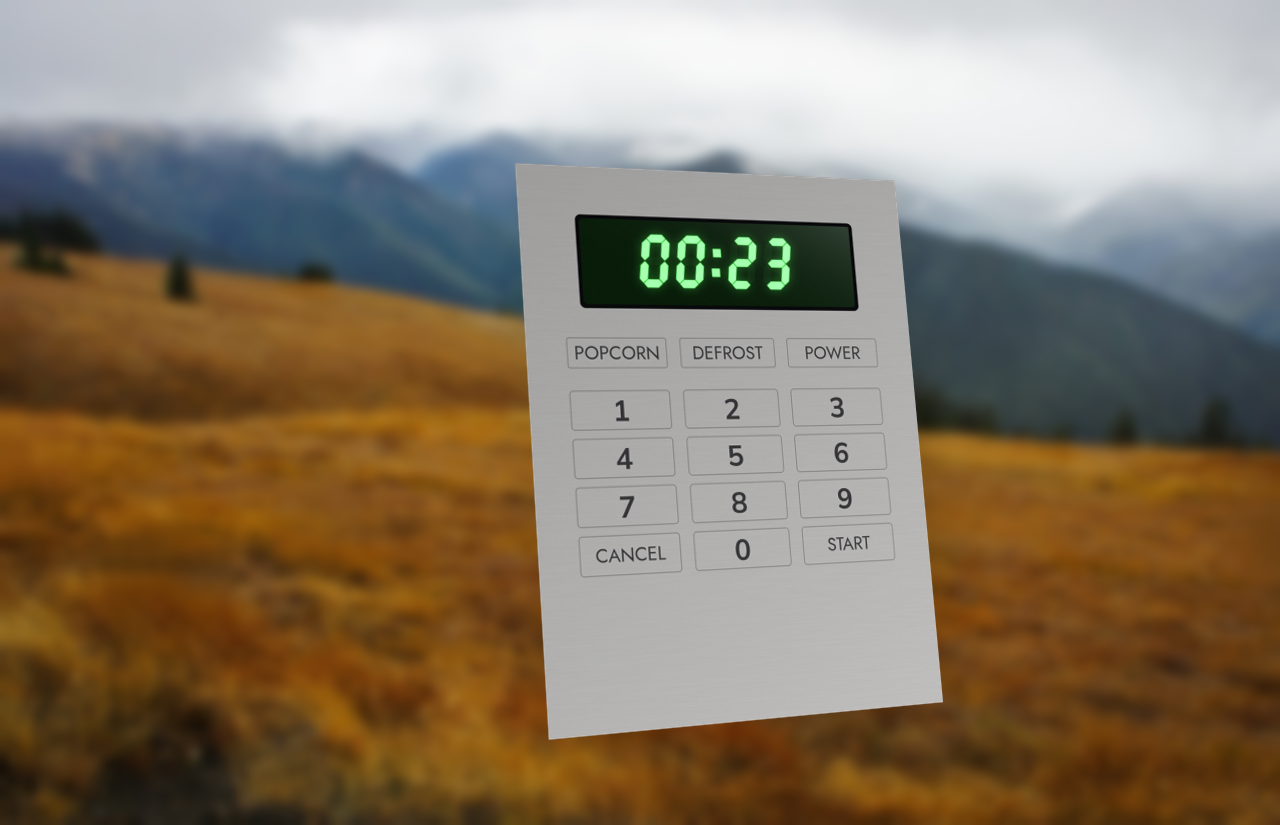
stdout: 0 h 23 min
